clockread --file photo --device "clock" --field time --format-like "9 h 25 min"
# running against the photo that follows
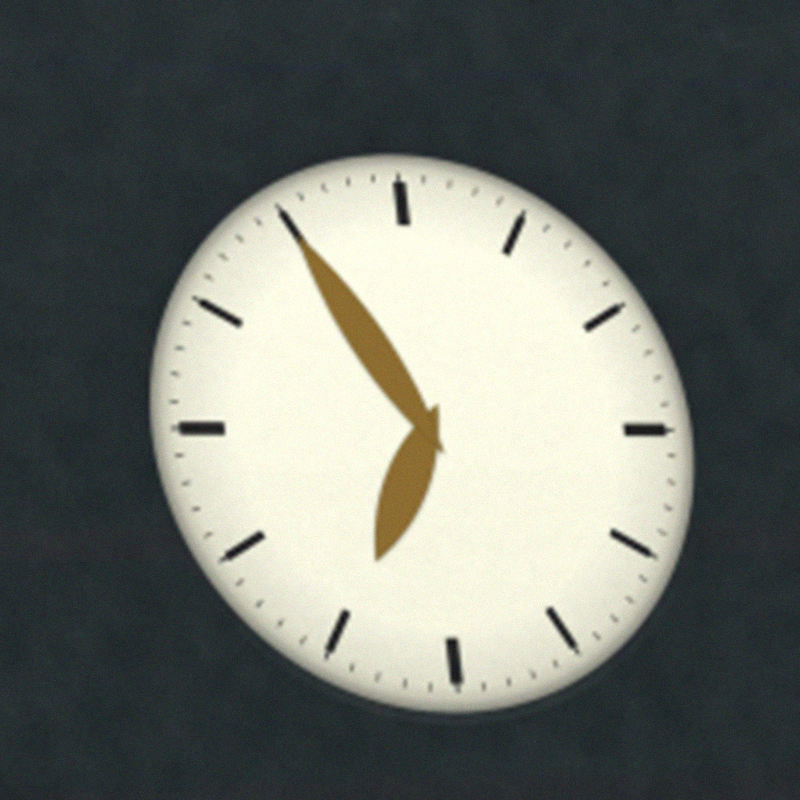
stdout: 6 h 55 min
